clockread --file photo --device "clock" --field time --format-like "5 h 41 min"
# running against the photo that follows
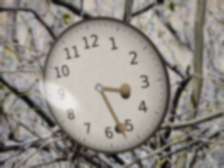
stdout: 3 h 27 min
